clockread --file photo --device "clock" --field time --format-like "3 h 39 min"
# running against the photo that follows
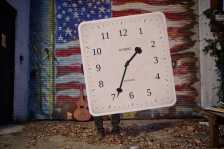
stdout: 1 h 34 min
